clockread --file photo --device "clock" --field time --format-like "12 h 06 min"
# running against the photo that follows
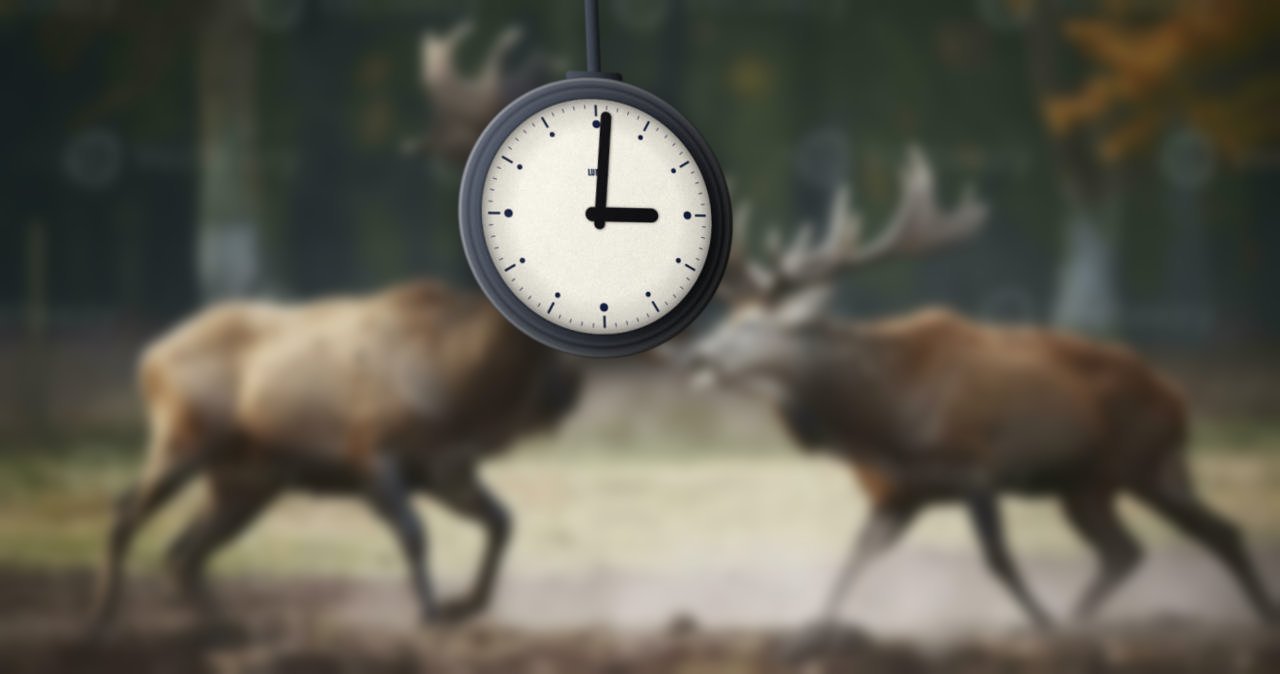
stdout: 3 h 01 min
